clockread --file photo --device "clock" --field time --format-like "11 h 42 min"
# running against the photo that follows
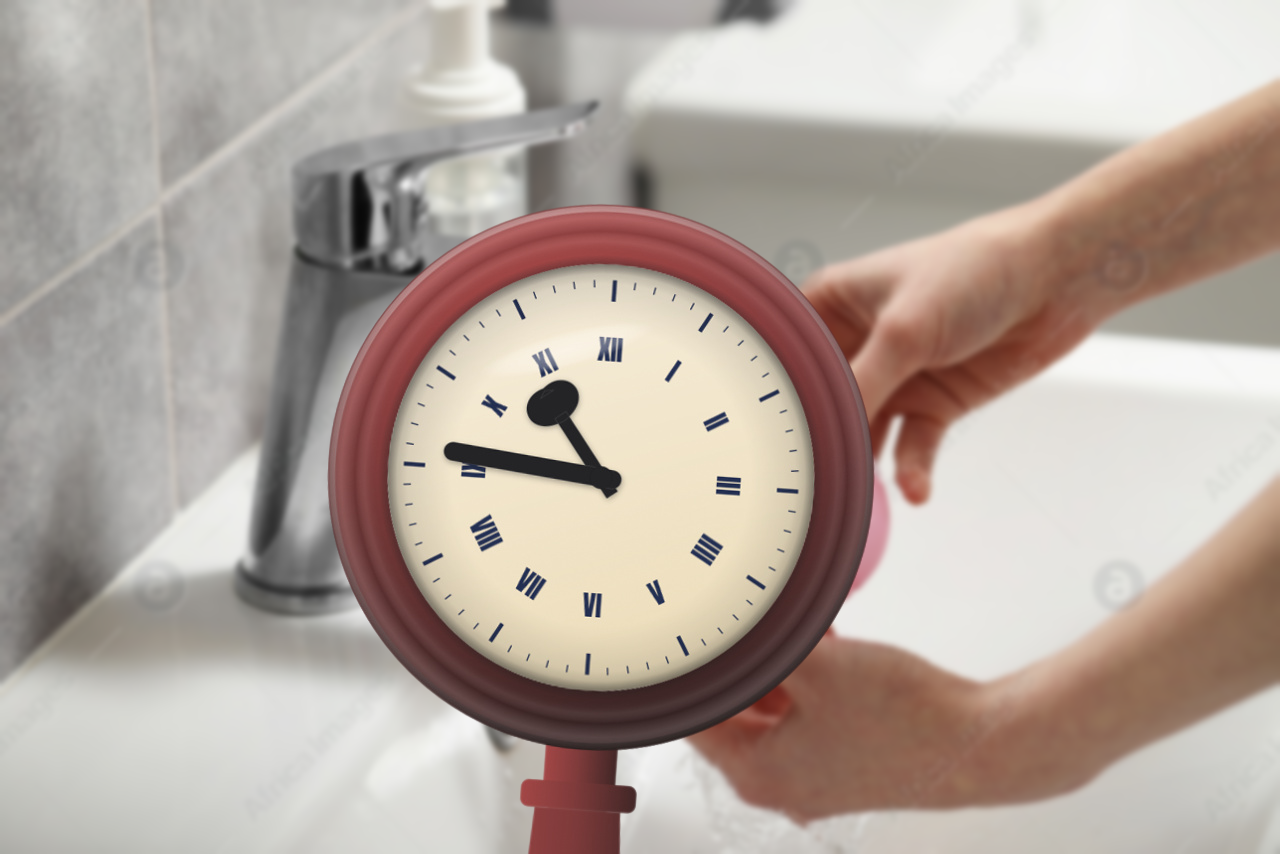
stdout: 10 h 46 min
